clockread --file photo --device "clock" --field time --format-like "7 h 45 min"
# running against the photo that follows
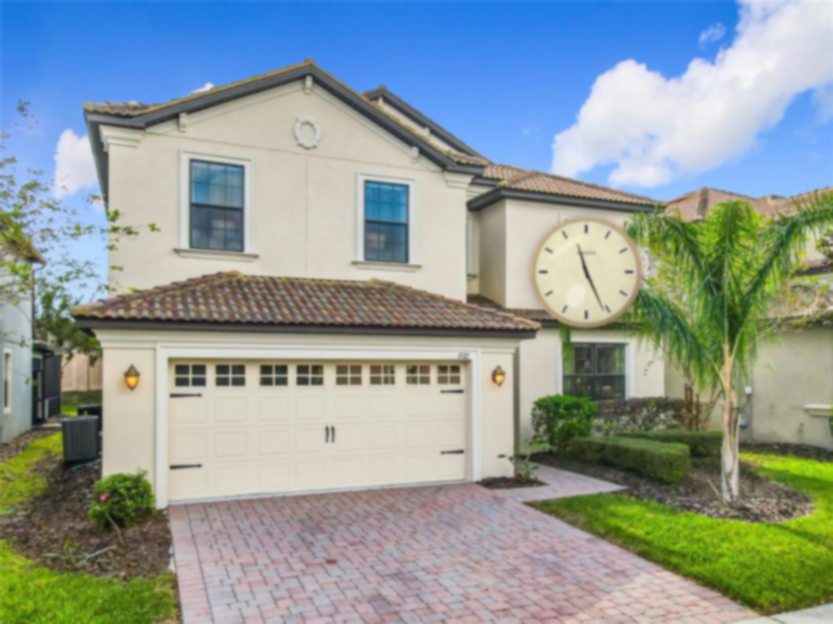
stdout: 11 h 26 min
